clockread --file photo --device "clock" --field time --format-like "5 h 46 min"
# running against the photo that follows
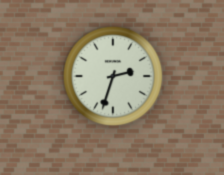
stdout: 2 h 33 min
